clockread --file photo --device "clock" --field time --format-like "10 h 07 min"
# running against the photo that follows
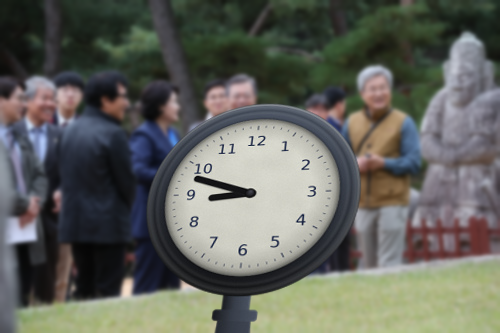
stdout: 8 h 48 min
